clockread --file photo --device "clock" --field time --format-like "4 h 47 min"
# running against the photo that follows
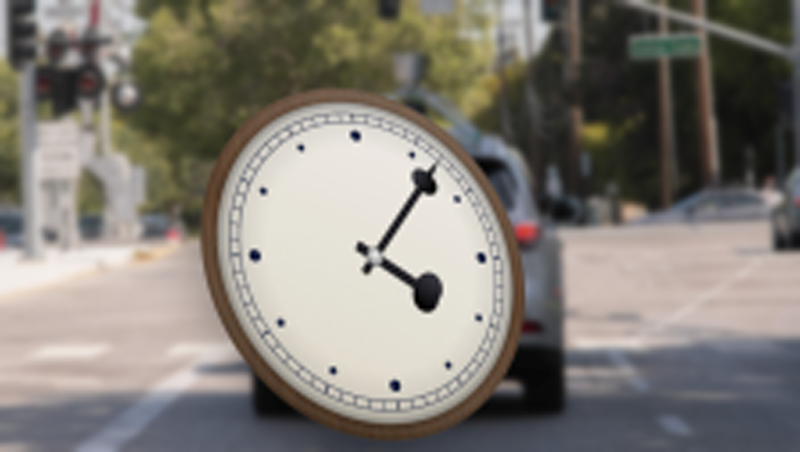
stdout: 4 h 07 min
